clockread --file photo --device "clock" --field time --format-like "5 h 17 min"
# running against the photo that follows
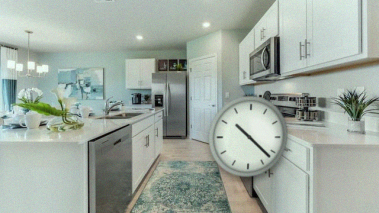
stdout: 10 h 22 min
